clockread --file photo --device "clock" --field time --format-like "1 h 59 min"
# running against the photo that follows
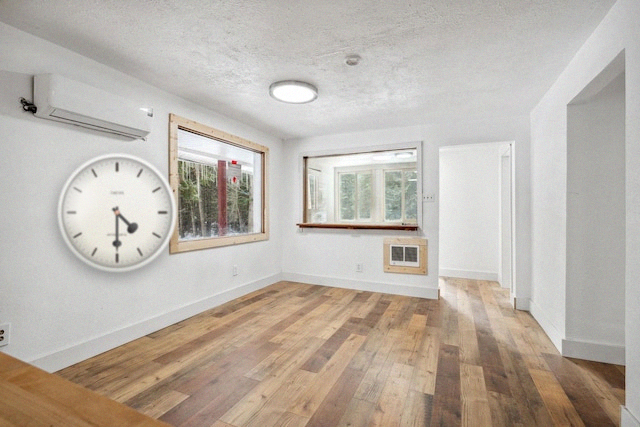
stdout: 4 h 30 min
